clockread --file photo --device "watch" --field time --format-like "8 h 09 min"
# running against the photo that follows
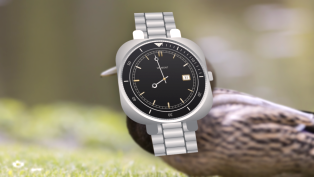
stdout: 7 h 58 min
